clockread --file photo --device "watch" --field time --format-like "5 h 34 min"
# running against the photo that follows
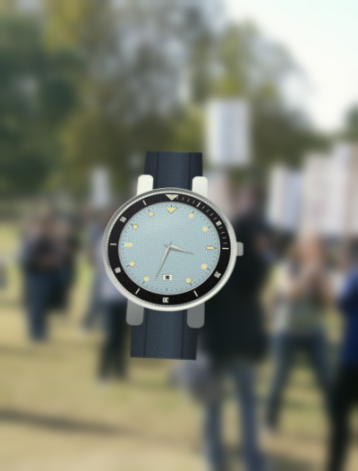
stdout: 3 h 33 min
